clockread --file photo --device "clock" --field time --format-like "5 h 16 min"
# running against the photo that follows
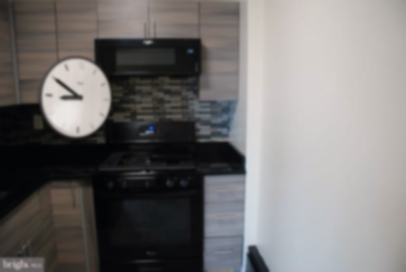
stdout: 8 h 50 min
